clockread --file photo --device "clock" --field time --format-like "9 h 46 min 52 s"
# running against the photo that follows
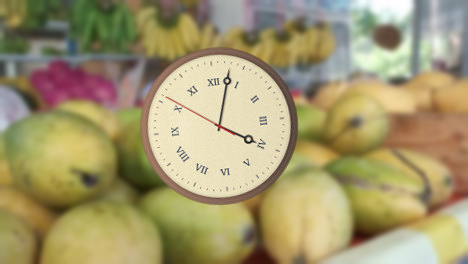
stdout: 4 h 02 min 51 s
